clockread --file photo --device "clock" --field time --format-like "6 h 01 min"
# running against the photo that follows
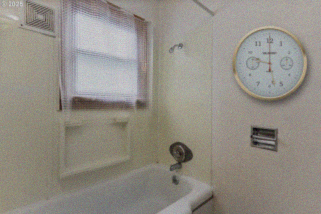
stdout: 9 h 28 min
